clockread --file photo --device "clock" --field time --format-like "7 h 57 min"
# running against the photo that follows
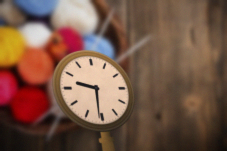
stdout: 9 h 31 min
